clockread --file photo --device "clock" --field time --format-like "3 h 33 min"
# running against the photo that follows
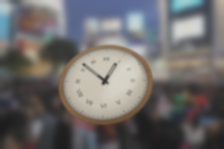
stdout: 12 h 52 min
